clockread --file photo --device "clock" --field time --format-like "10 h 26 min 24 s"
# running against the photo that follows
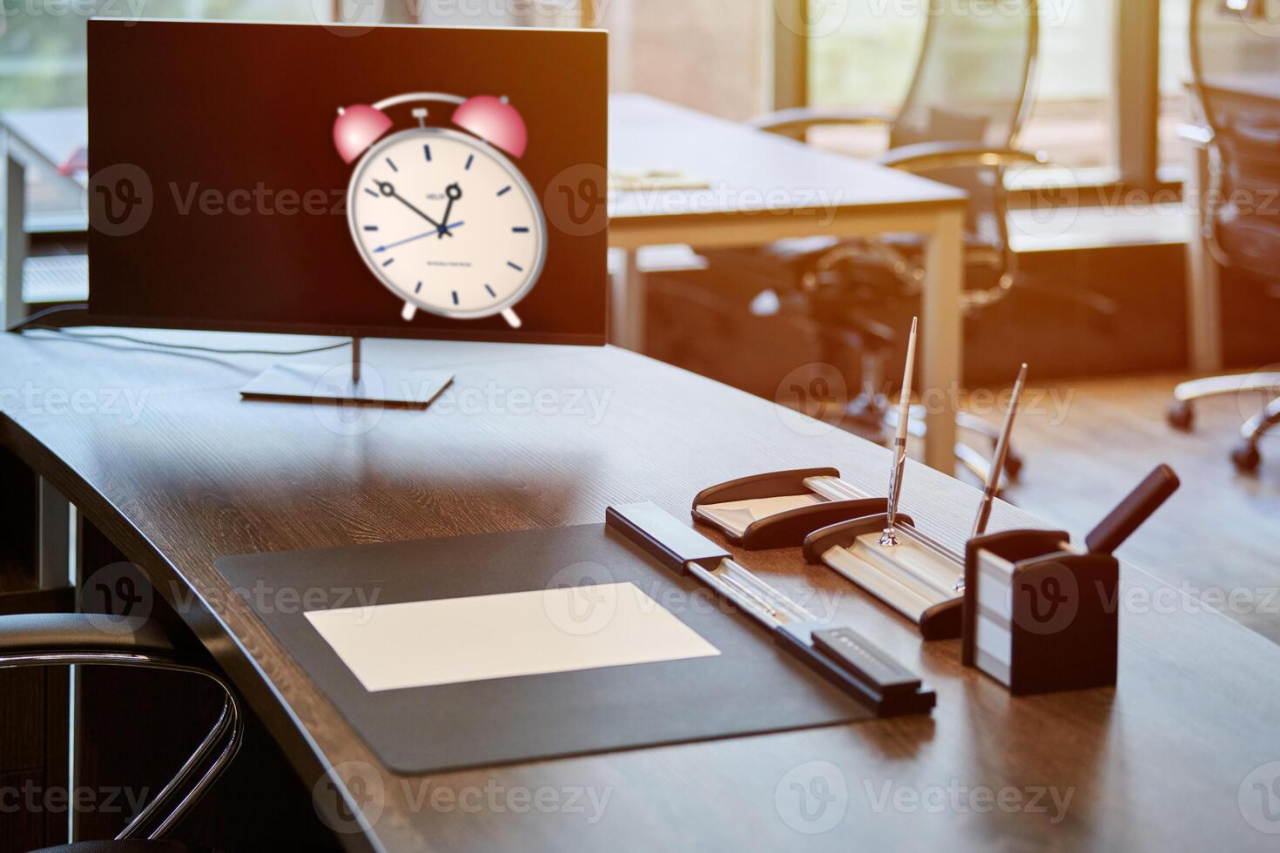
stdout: 12 h 51 min 42 s
